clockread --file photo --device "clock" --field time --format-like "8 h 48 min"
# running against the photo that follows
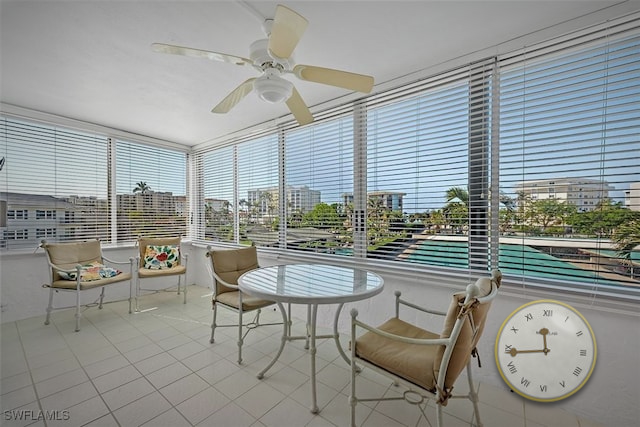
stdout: 11 h 44 min
